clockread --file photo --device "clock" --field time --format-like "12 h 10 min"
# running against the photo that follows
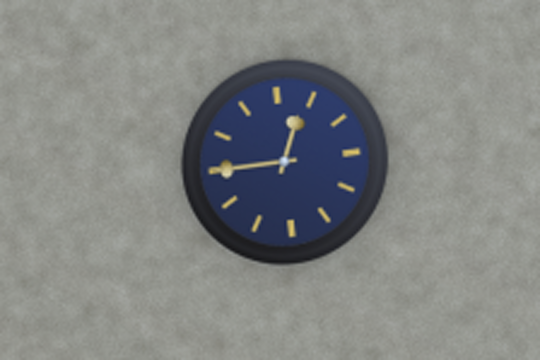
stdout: 12 h 45 min
